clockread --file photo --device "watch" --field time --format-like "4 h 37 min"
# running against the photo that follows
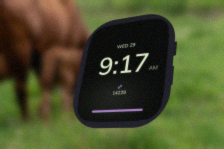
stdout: 9 h 17 min
